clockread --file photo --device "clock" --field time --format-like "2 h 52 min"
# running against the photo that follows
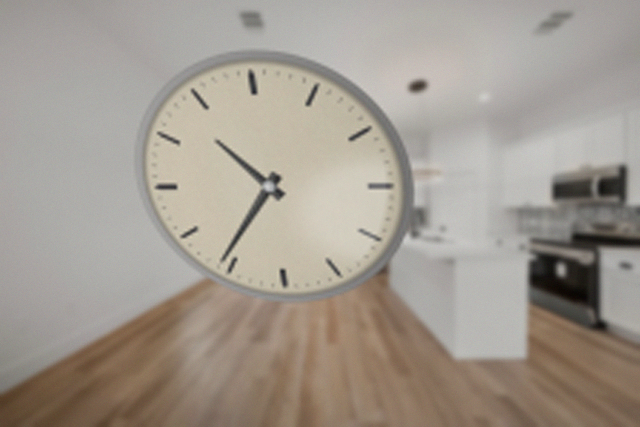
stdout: 10 h 36 min
